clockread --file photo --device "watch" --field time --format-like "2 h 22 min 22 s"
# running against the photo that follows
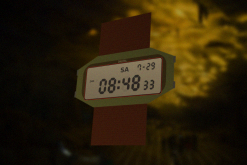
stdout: 8 h 48 min 33 s
